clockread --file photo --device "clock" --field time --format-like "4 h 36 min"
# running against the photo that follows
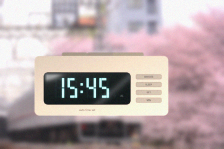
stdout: 15 h 45 min
